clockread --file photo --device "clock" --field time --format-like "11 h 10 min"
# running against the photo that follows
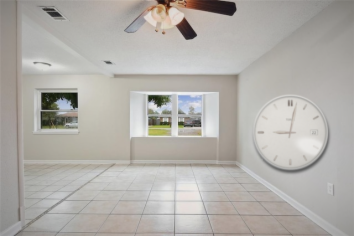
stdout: 9 h 02 min
